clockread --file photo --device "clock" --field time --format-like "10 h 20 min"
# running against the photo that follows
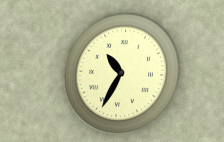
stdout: 10 h 34 min
